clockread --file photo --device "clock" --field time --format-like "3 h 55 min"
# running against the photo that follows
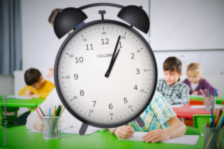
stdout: 1 h 04 min
